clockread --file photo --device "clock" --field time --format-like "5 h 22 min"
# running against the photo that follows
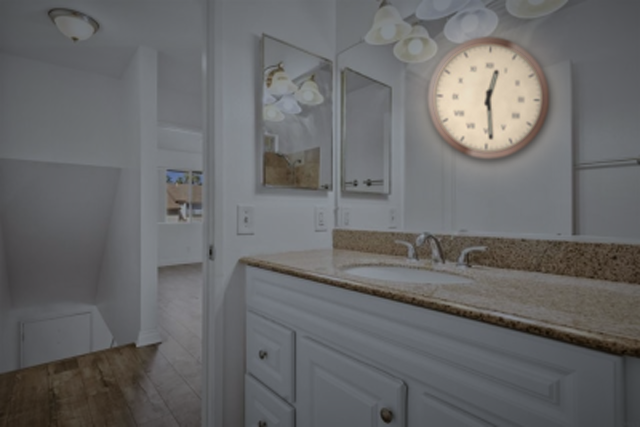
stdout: 12 h 29 min
